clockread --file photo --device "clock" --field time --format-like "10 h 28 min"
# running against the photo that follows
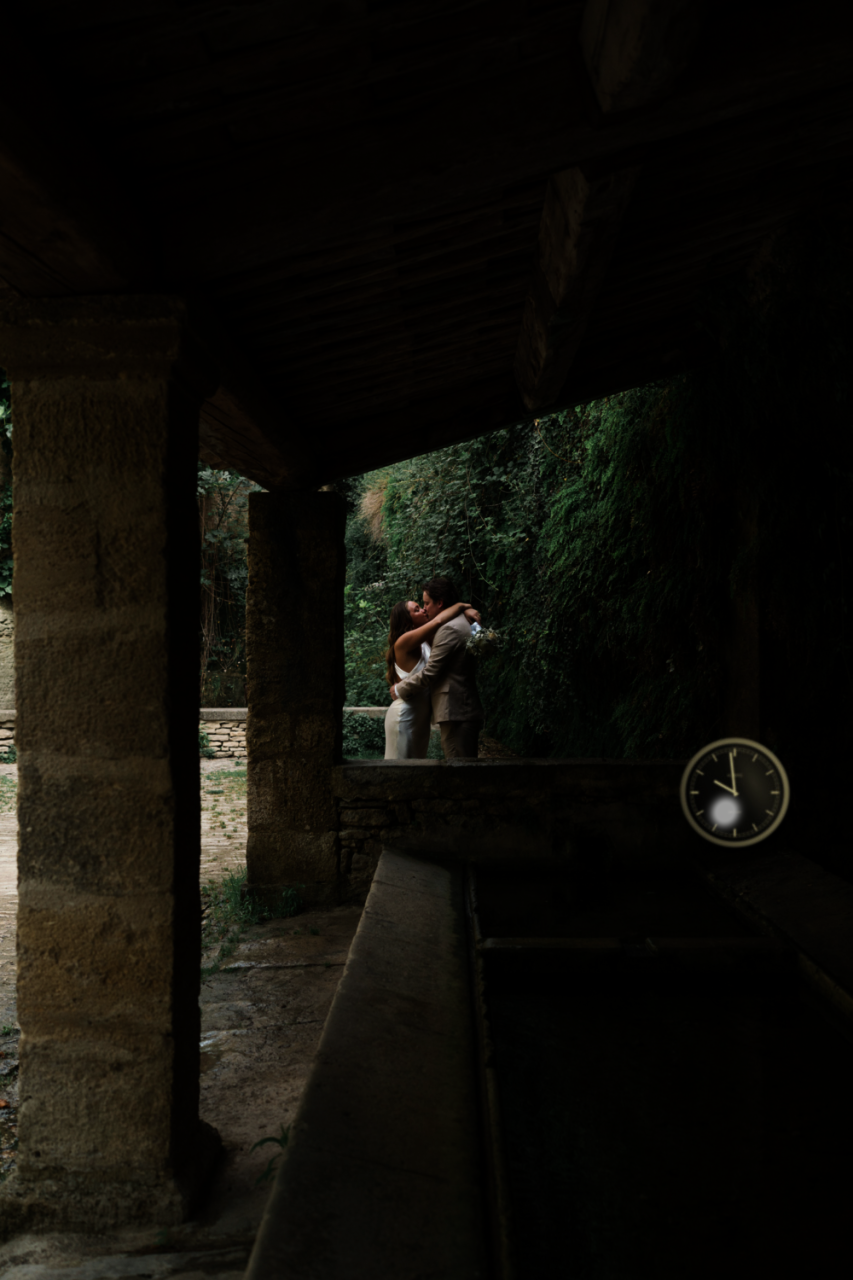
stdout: 9 h 59 min
